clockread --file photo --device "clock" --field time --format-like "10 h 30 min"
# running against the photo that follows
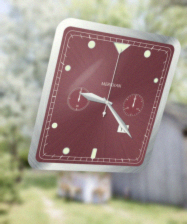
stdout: 9 h 22 min
